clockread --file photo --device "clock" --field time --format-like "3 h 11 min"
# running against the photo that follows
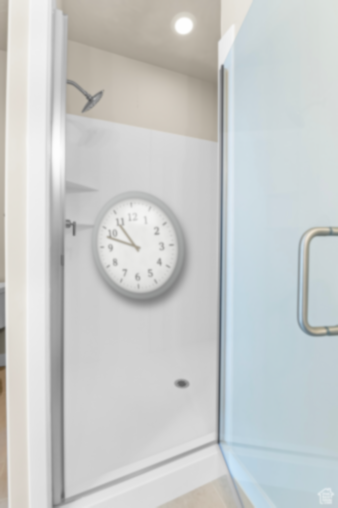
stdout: 10 h 48 min
